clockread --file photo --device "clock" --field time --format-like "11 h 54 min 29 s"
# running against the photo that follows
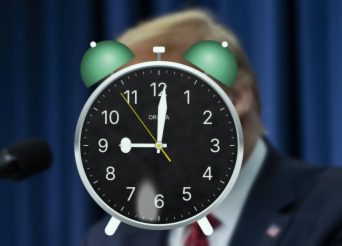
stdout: 9 h 00 min 54 s
